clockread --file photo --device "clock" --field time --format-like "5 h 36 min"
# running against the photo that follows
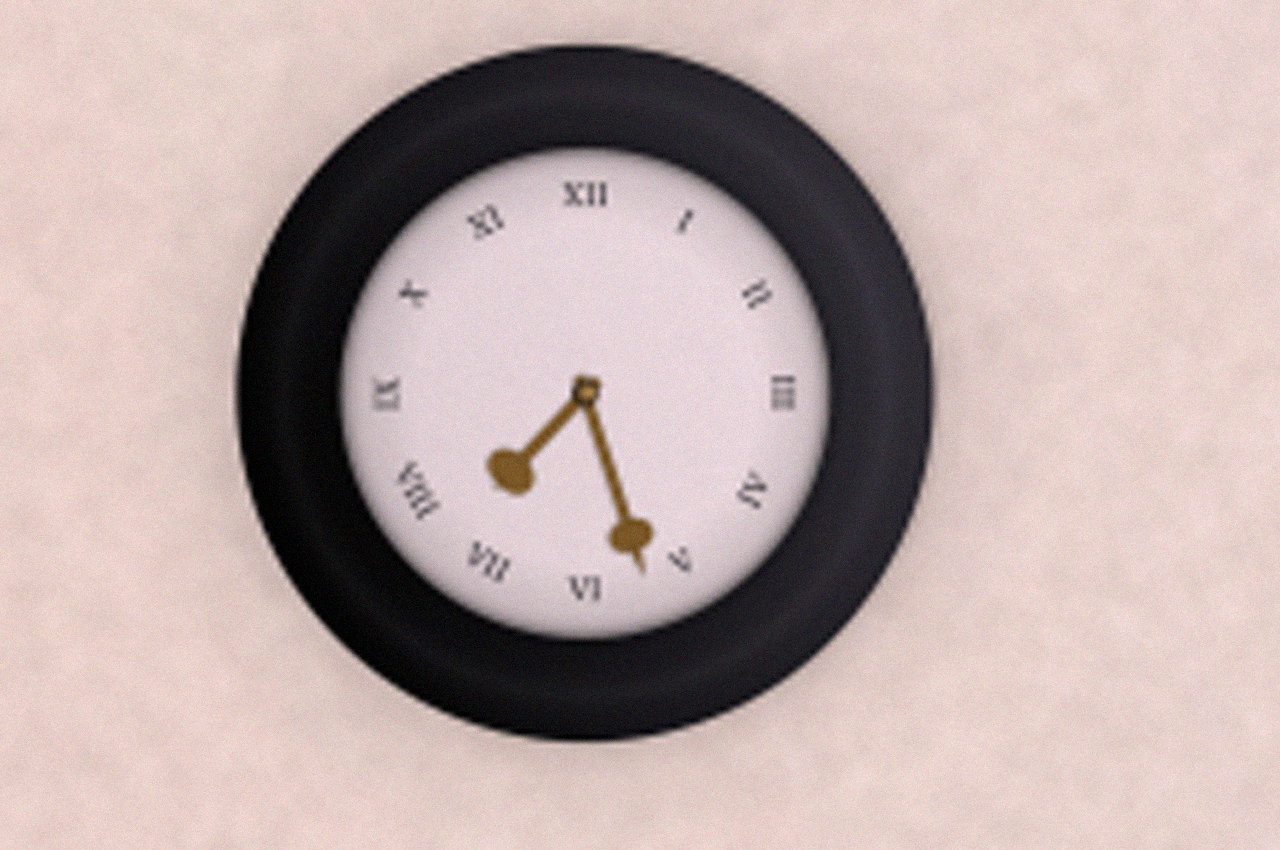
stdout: 7 h 27 min
